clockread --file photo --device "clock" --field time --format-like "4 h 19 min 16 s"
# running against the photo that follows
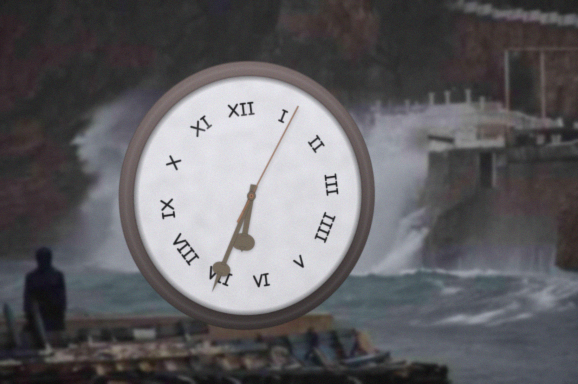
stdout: 6 h 35 min 06 s
